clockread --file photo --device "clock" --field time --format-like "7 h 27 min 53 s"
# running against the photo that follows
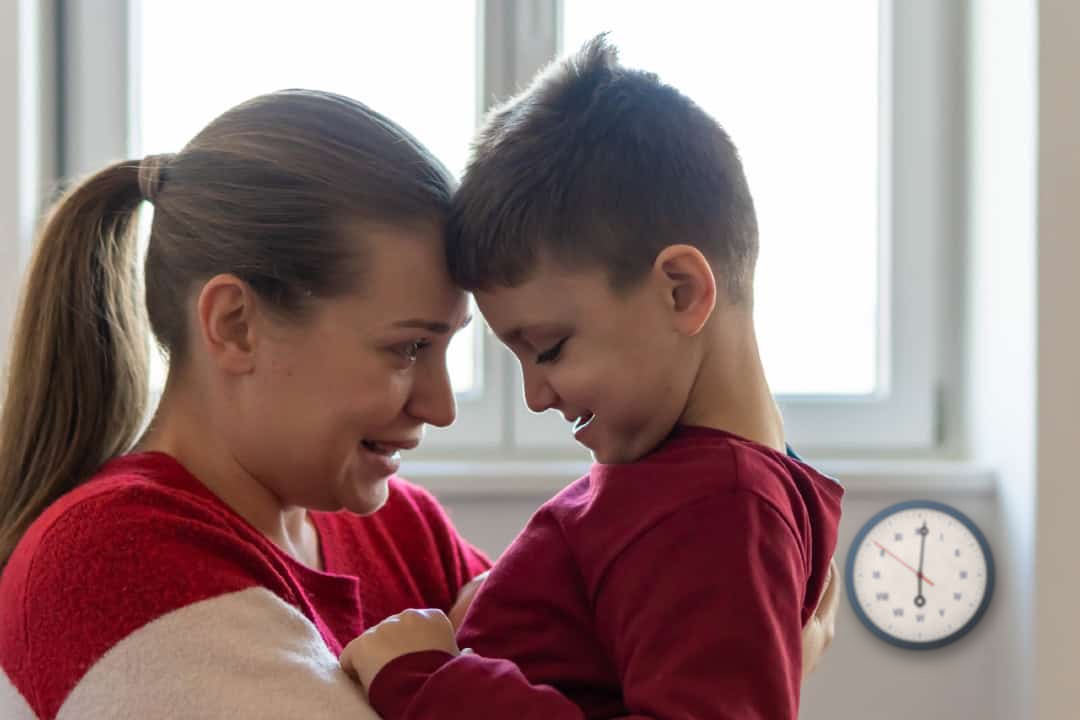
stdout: 6 h 00 min 51 s
